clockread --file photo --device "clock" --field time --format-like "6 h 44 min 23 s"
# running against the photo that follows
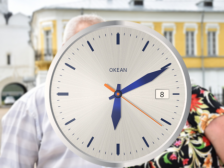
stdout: 6 h 10 min 21 s
